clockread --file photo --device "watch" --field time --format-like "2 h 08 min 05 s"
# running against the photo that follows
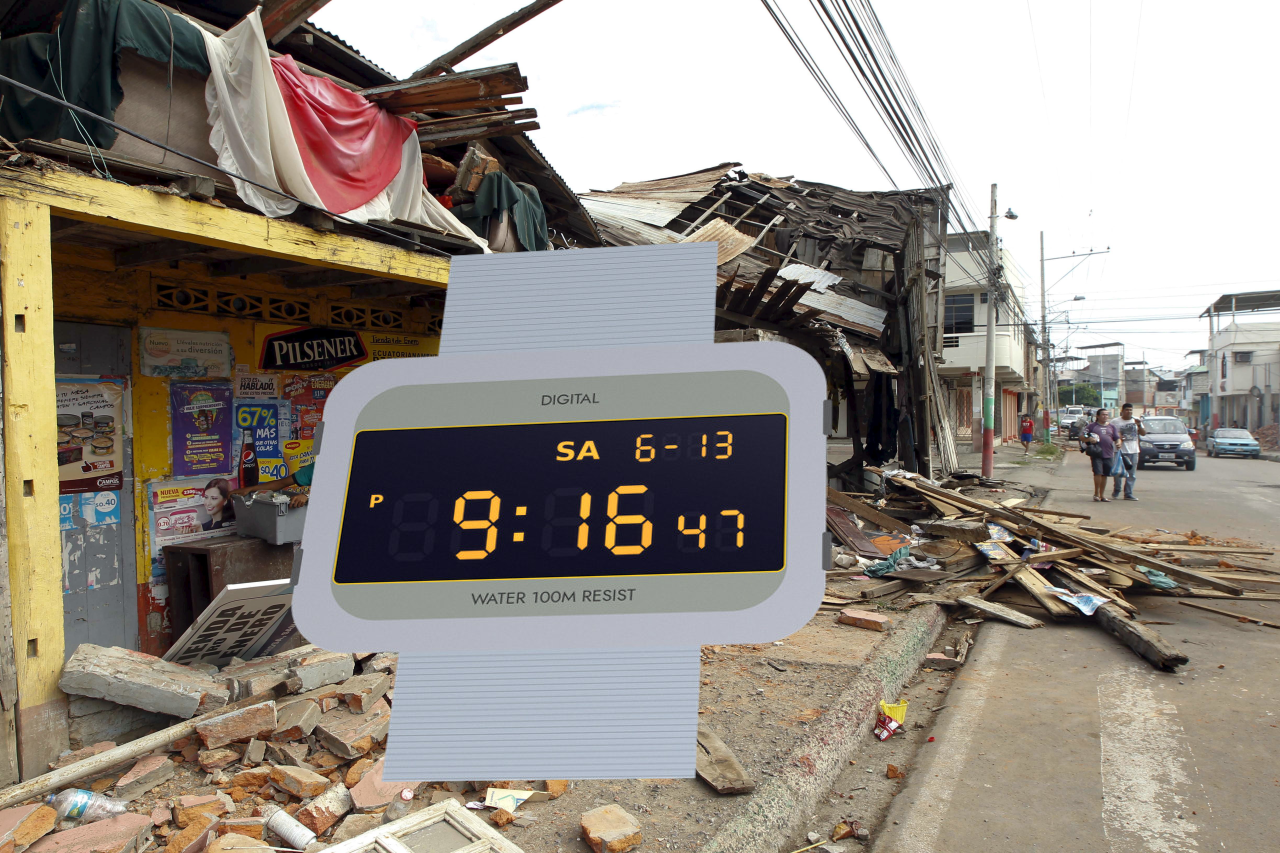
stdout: 9 h 16 min 47 s
